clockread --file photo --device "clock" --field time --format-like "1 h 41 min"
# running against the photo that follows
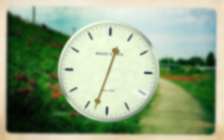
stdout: 12 h 33 min
